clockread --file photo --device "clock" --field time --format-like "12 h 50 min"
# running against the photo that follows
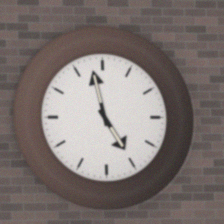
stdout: 4 h 58 min
